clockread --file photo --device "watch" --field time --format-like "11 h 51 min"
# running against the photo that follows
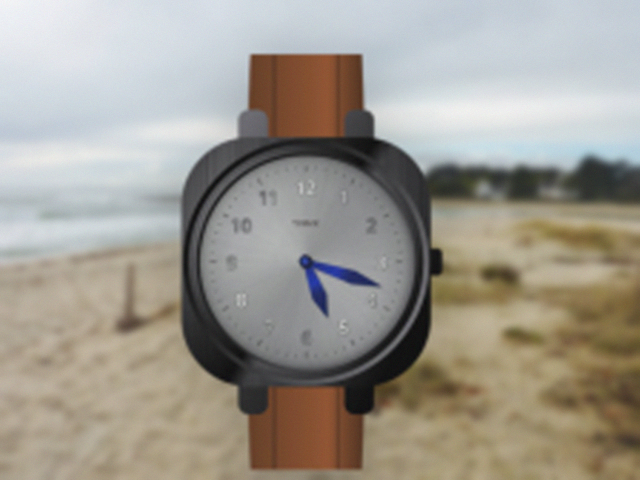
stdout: 5 h 18 min
